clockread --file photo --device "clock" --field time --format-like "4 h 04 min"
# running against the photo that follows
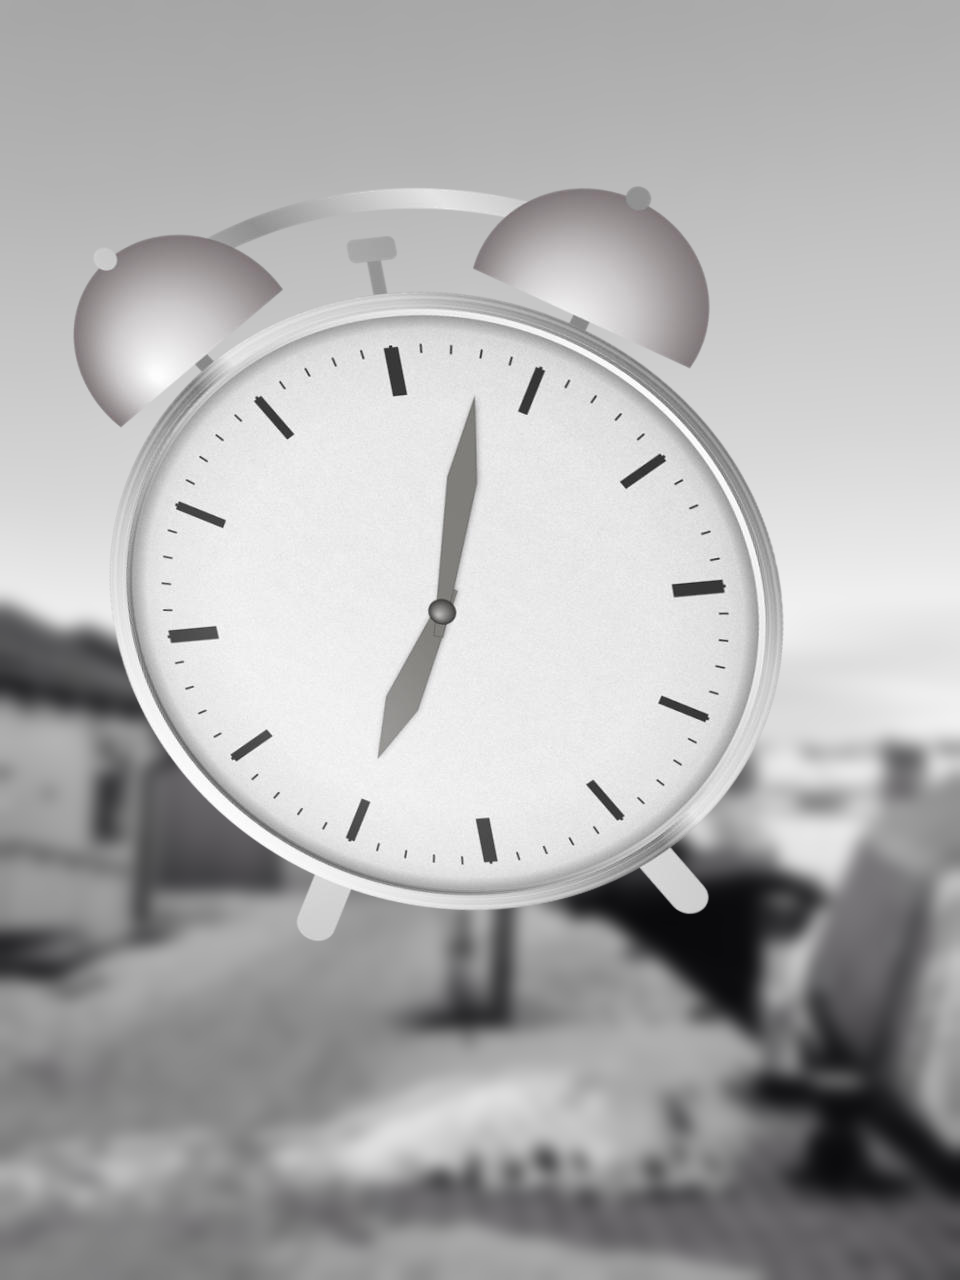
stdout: 7 h 03 min
